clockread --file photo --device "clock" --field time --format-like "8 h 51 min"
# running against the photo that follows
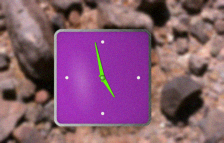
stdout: 4 h 58 min
